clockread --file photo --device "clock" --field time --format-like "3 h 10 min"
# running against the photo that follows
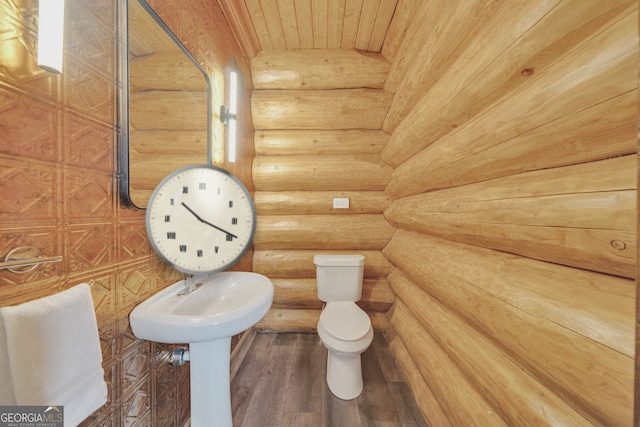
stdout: 10 h 19 min
